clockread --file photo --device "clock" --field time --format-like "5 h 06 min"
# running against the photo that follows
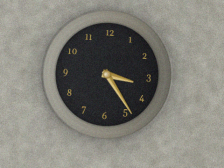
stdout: 3 h 24 min
